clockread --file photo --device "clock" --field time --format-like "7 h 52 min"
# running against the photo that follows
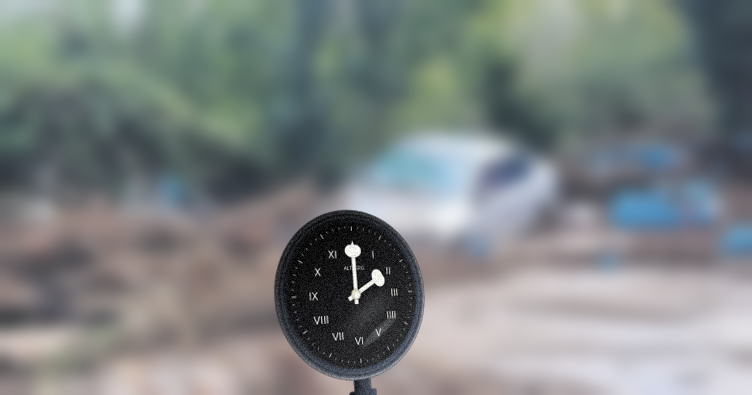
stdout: 2 h 00 min
